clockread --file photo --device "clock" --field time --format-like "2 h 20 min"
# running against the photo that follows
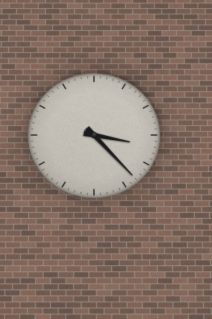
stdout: 3 h 23 min
